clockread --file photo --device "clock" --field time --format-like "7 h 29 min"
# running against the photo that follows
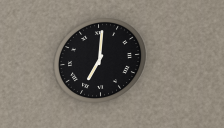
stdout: 7 h 01 min
